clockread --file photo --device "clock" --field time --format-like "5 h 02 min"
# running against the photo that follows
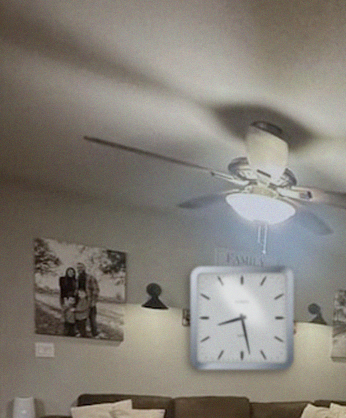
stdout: 8 h 28 min
